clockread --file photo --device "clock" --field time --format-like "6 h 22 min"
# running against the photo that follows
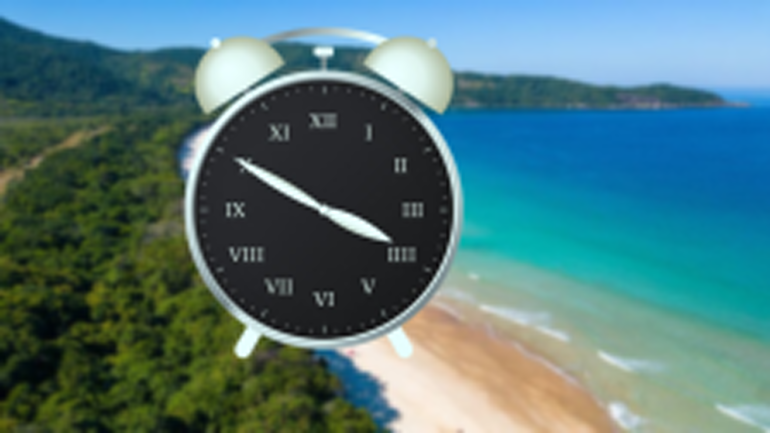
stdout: 3 h 50 min
